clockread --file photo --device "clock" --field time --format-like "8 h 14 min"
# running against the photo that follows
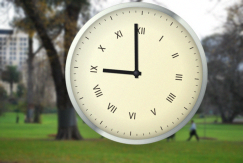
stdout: 8 h 59 min
